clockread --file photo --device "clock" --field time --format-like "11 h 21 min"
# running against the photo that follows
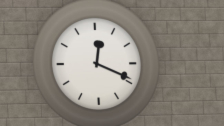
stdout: 12 h 19 min
